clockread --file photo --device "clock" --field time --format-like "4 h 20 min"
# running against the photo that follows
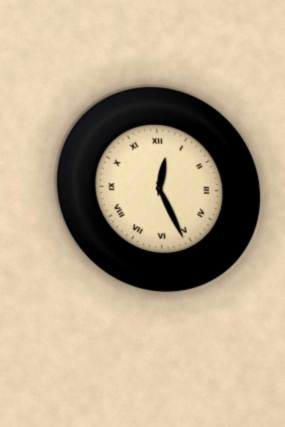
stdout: 12 h 26 min
